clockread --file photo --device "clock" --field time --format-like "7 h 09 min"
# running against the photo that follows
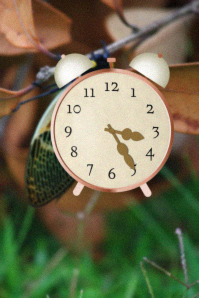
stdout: 3 h 25 min
